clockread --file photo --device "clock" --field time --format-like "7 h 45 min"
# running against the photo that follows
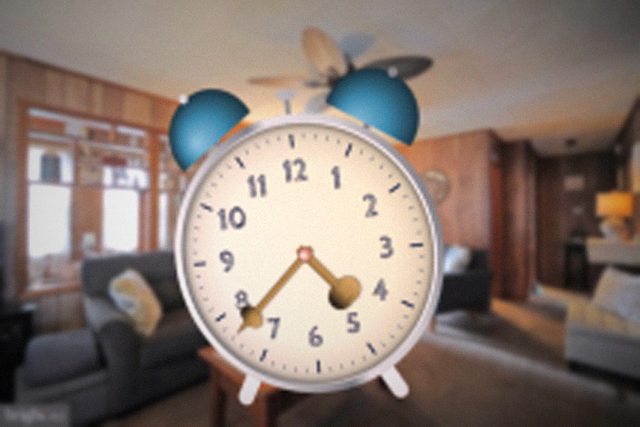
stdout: 4 h 38 min
